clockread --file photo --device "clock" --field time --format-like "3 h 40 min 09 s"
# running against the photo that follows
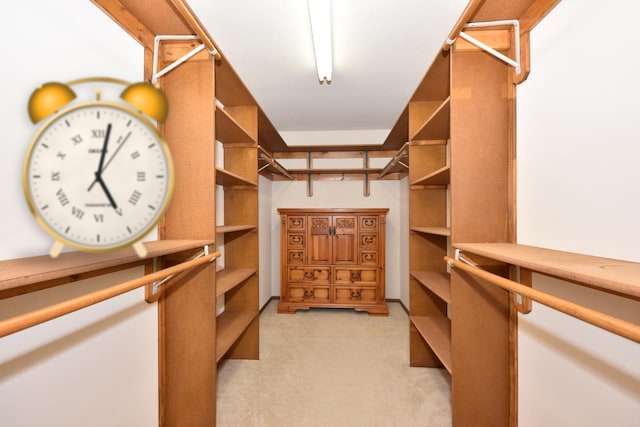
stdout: 5 h 02 min 06 s
